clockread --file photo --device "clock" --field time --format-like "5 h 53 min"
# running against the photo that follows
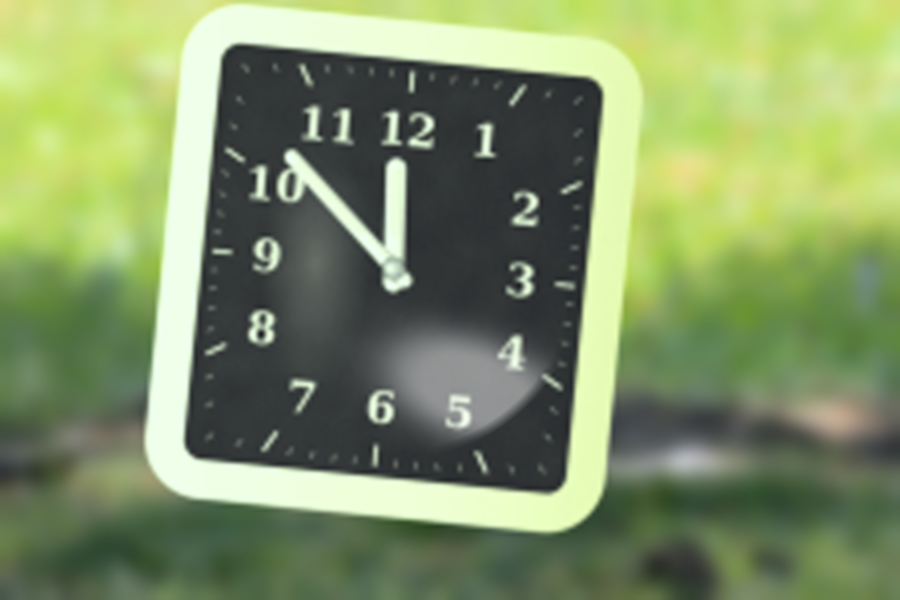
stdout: 11 h 52 min
